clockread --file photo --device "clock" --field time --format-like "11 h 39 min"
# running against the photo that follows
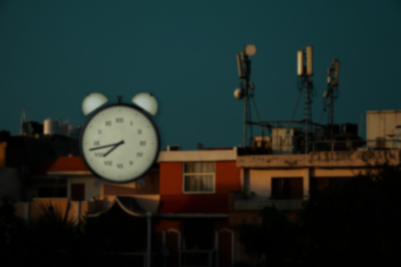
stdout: 7 h 43 min
